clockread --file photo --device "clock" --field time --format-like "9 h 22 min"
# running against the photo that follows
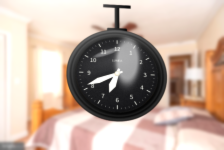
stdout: 6 h 41 min
